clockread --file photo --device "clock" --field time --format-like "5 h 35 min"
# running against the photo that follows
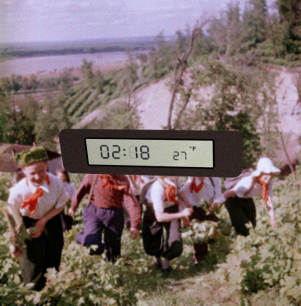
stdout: 2 h 18 min
